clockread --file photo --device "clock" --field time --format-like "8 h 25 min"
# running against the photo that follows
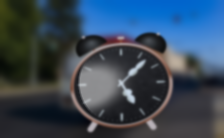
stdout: 5 h 07 min
